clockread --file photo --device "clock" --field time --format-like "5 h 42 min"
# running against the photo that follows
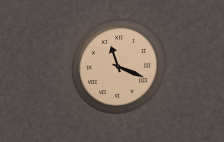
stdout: 11 h 19 min
